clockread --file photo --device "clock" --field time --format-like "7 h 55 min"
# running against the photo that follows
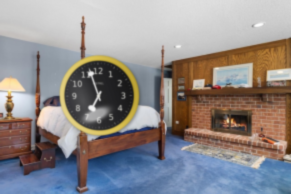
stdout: 6 h 57 min
